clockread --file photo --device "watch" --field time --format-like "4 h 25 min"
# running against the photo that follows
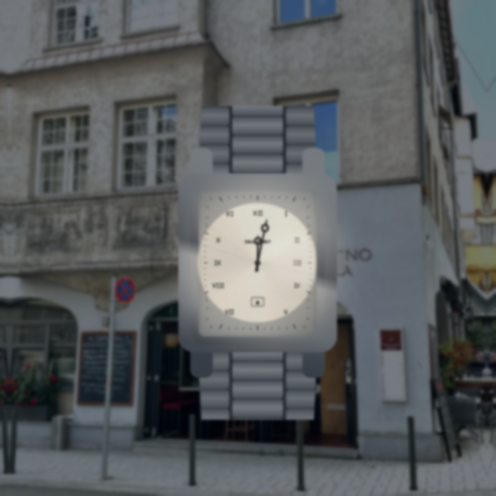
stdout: 12 h 02 min
